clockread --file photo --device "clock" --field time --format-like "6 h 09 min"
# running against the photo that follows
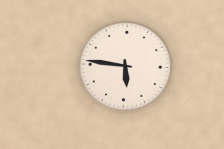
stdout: 5 h 46 min
